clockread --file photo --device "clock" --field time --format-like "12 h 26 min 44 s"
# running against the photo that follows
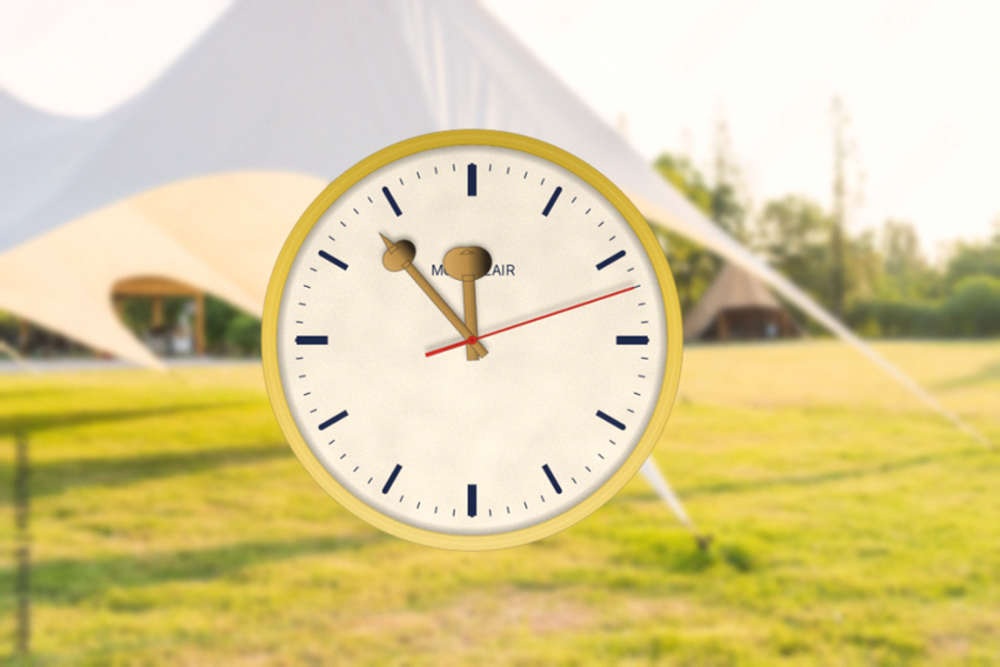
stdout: 11 h 53 min 12 s
